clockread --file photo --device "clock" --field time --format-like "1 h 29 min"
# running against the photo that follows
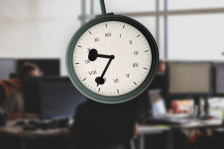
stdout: 9 h 36 min
